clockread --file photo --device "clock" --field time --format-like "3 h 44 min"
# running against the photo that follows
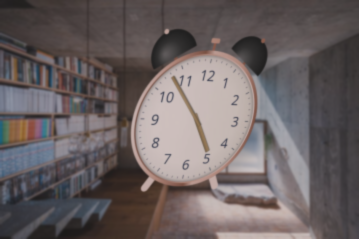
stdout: 4 h 53 min
